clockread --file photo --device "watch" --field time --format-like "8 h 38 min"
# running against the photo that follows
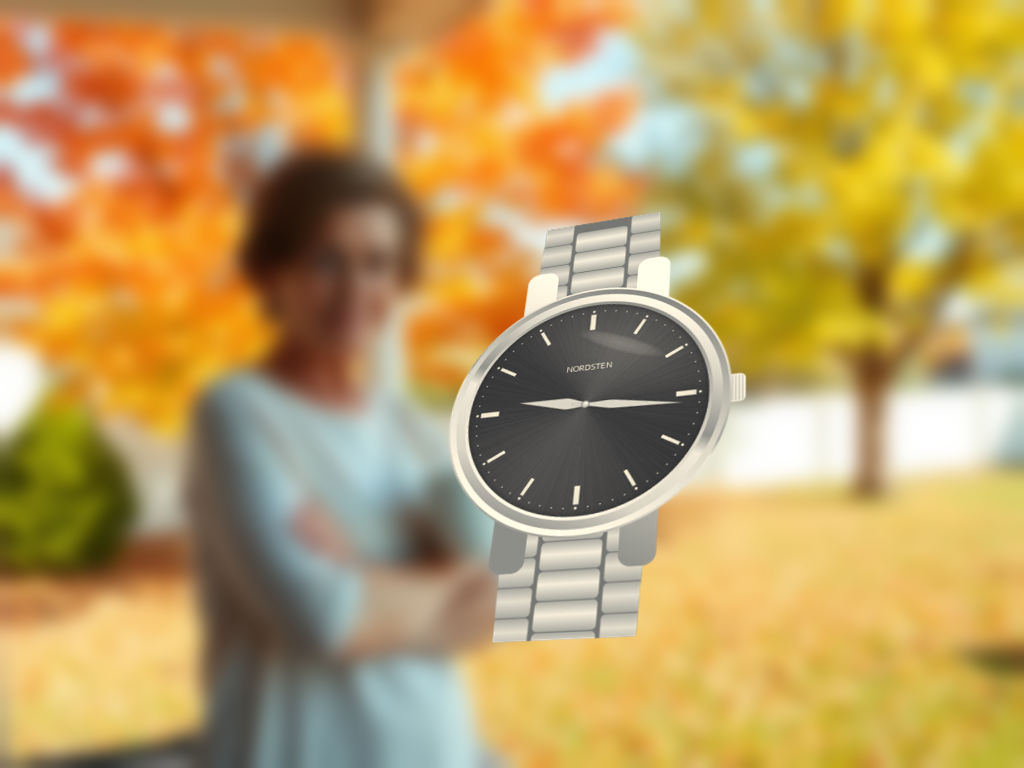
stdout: 9 h 16 min
